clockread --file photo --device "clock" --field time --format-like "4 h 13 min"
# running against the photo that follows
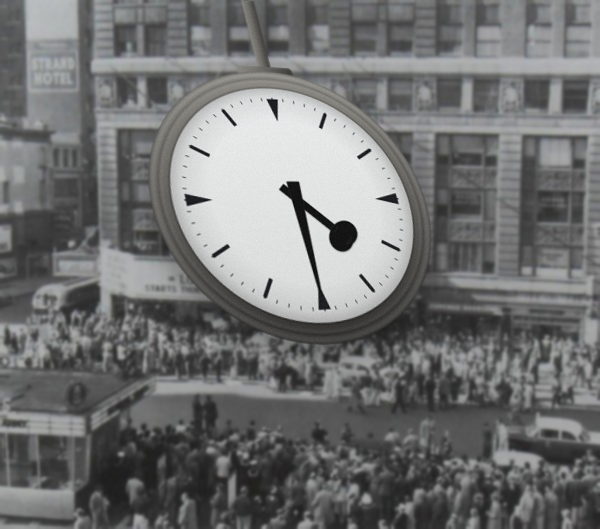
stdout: 4 h 30 min
